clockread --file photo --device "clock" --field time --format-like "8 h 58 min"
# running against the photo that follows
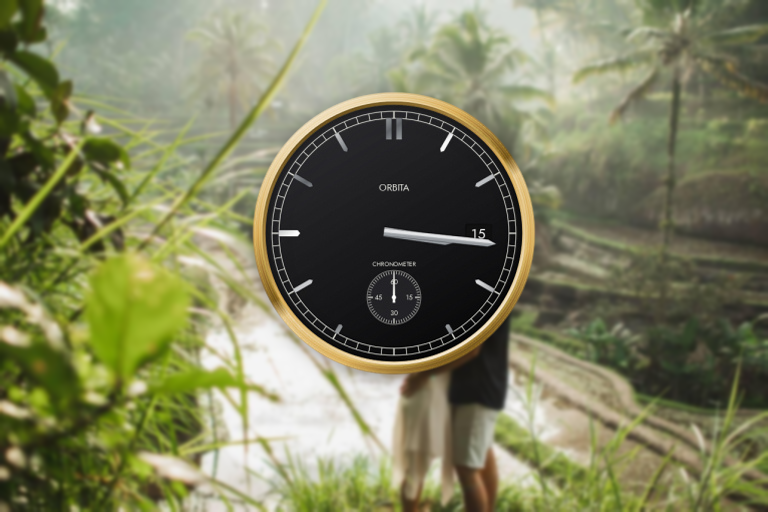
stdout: 3 h 16 min
